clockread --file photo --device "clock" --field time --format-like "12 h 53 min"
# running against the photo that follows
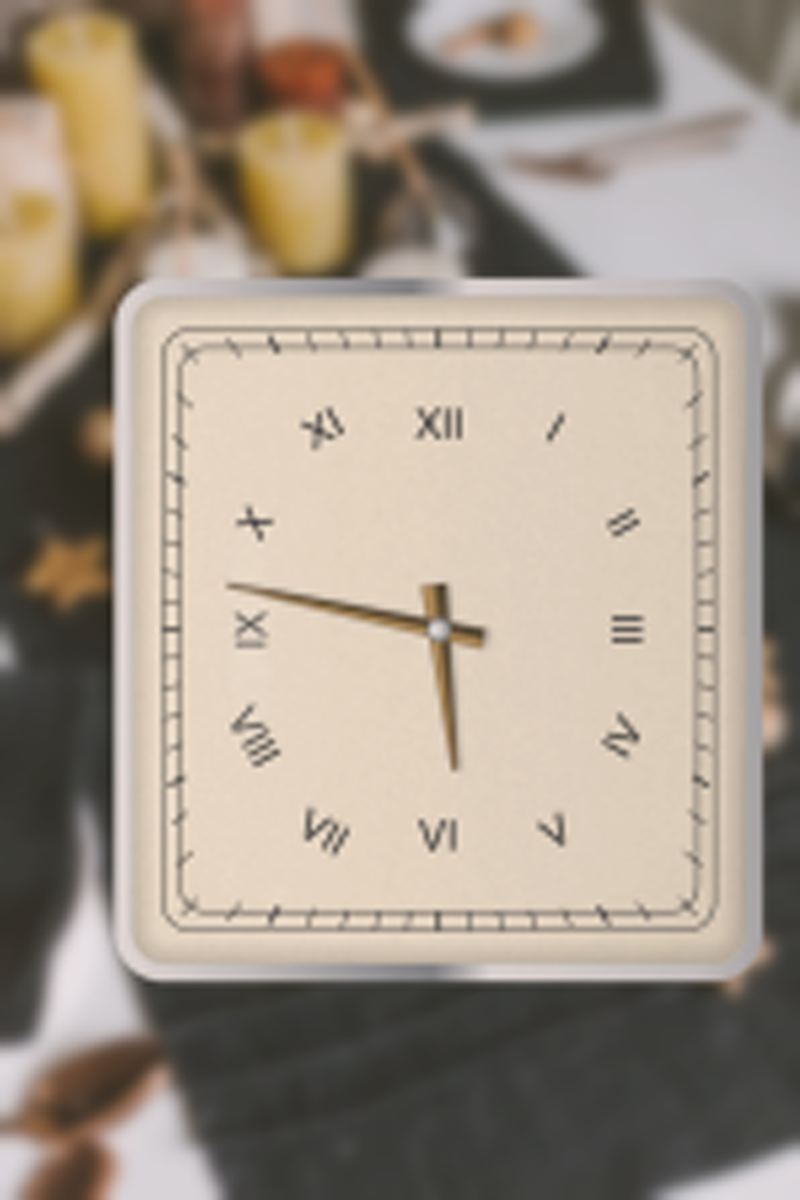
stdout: 5 h 47 min
